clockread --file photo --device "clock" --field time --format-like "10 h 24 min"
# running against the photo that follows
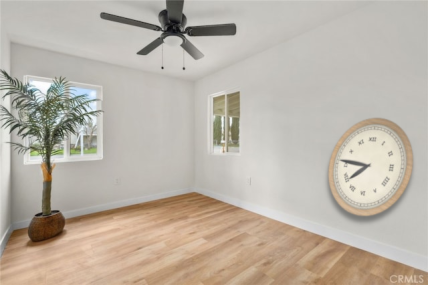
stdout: 7 h 46 min
